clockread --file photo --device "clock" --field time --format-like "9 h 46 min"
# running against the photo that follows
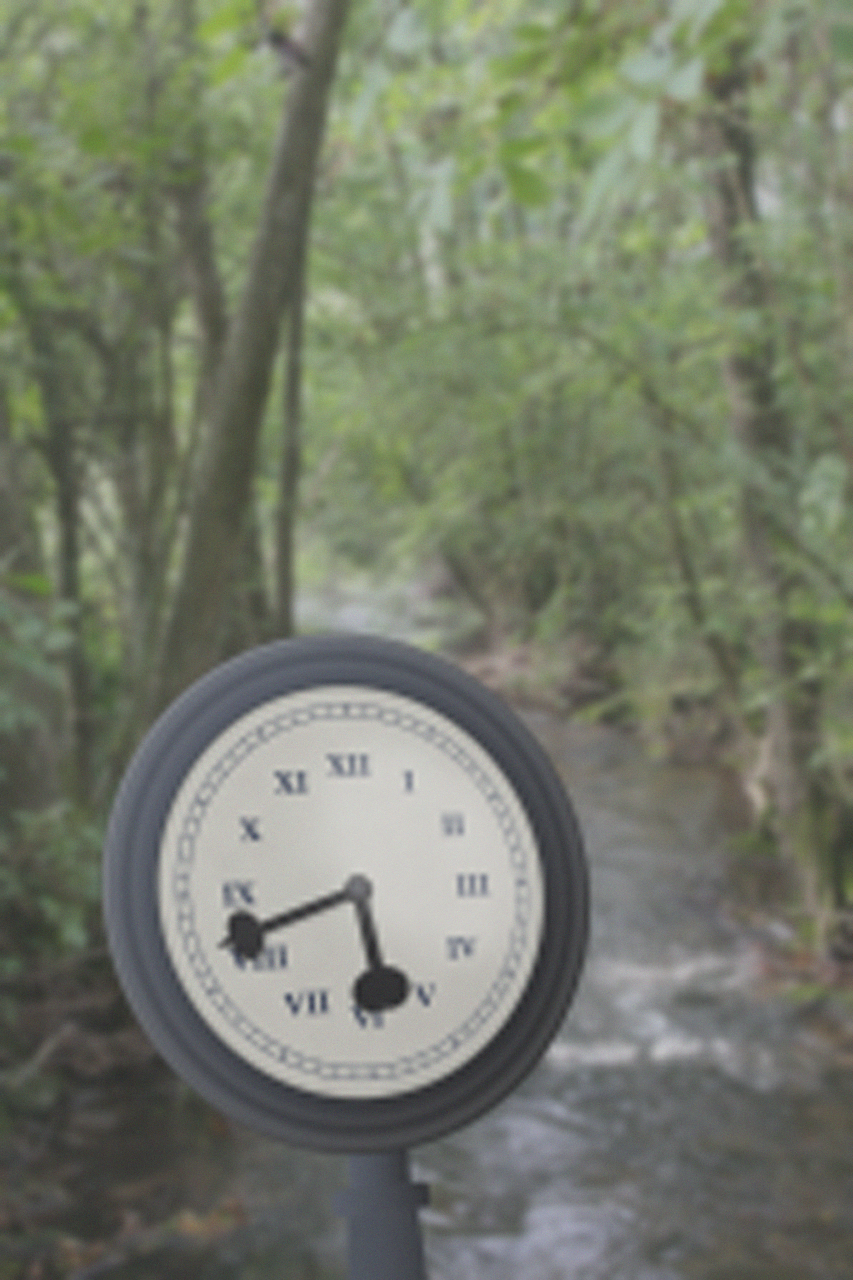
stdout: 5 h 42 min
